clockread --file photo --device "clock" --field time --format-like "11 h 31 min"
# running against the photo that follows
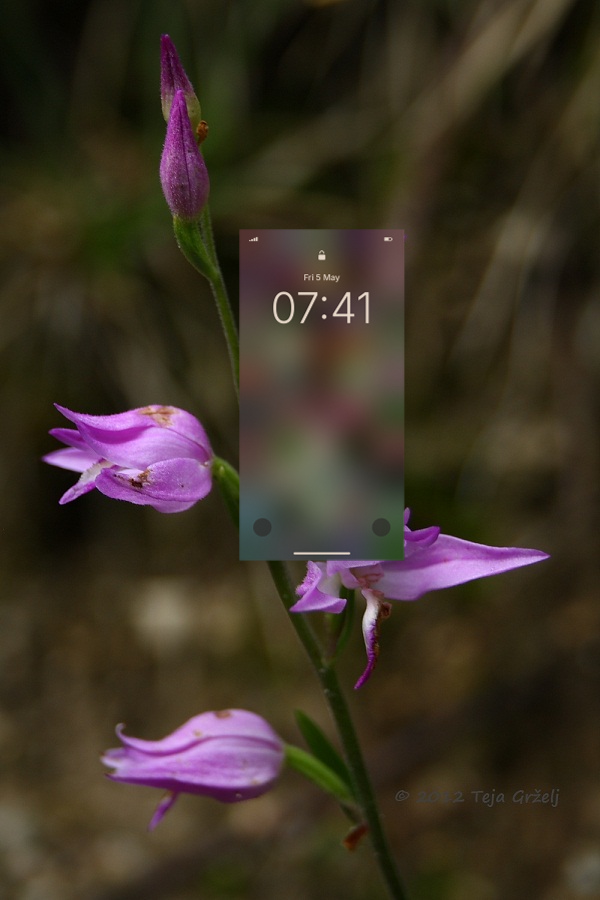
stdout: 7 h 41 min
